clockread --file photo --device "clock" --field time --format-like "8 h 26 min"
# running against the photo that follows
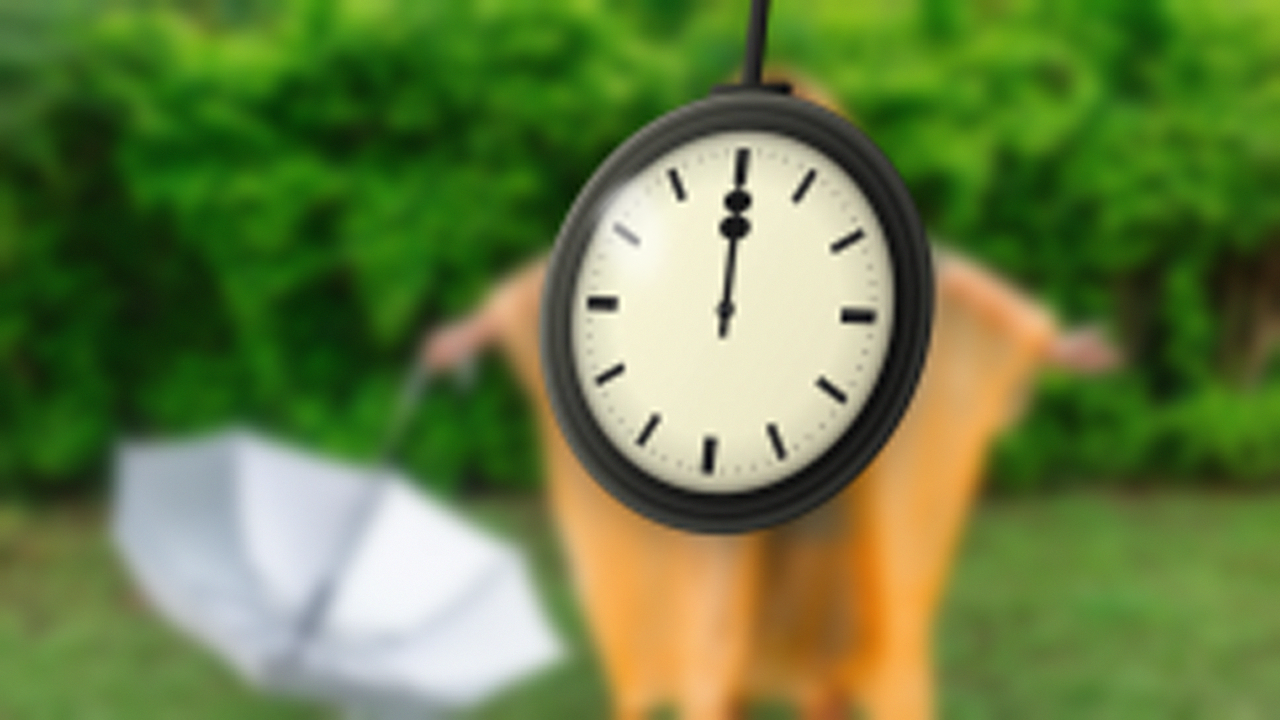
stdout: 12 h 00 min
